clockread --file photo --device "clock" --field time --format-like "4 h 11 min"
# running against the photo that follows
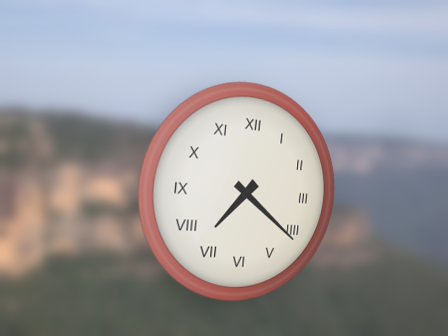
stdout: 7 h 21 min
